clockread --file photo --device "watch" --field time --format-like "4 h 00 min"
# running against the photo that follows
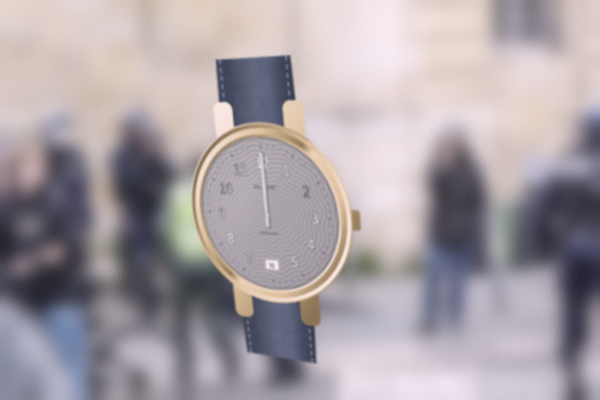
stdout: 12 h 00 min
